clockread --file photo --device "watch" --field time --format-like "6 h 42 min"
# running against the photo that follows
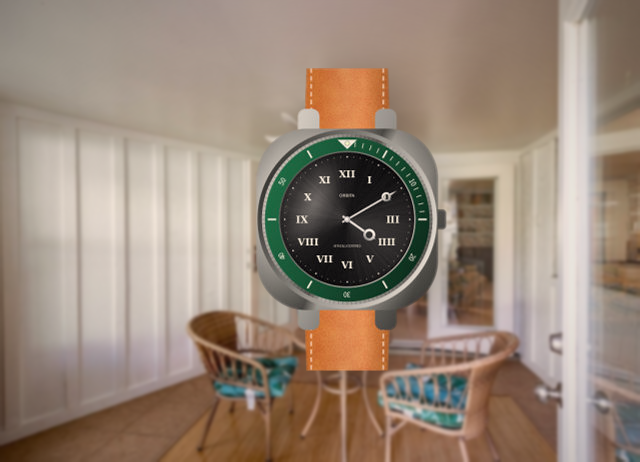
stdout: 4 h 10 min
